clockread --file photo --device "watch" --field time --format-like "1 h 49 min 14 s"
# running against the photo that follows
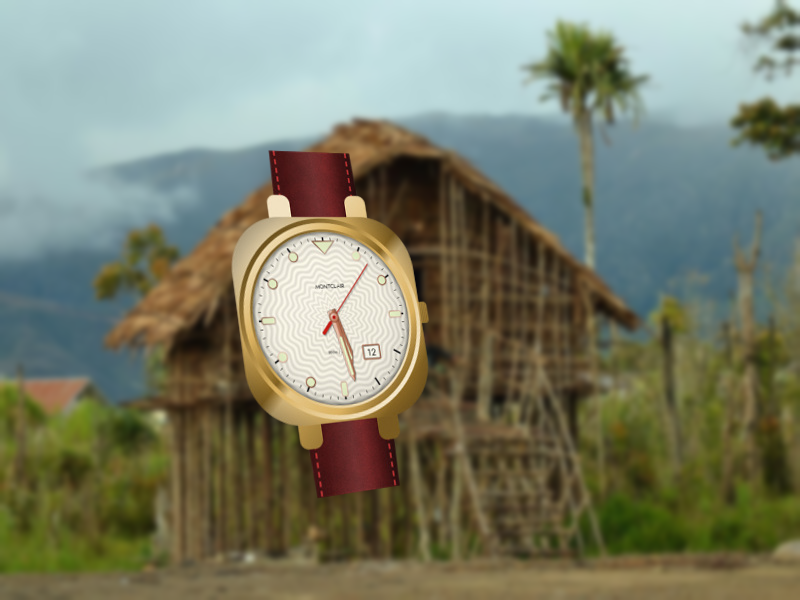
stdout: 5 h 28 min 07 s
